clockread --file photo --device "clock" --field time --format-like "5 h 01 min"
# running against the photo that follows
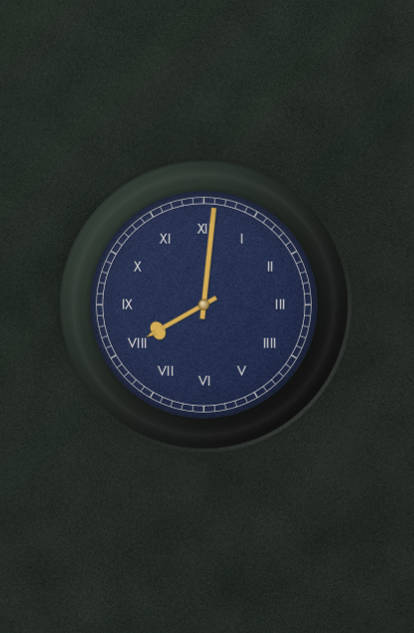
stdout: 8 h 01 min
